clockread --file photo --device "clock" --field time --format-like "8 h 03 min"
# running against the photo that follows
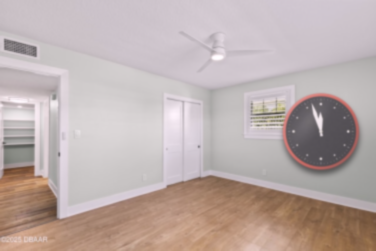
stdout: 11 h 57 min
